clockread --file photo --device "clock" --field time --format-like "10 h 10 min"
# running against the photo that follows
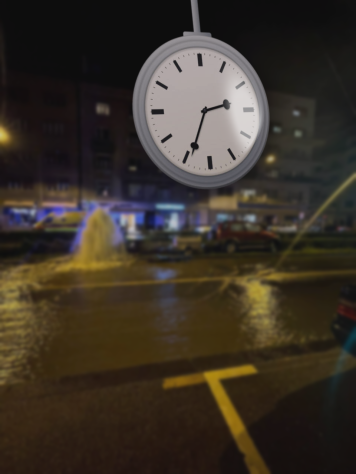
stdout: 2 h 34 min
